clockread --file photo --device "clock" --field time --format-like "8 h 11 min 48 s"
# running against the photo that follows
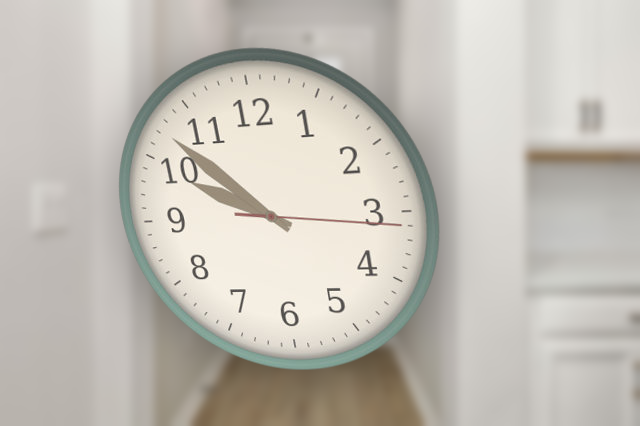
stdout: 9 h 52 min 16 s
